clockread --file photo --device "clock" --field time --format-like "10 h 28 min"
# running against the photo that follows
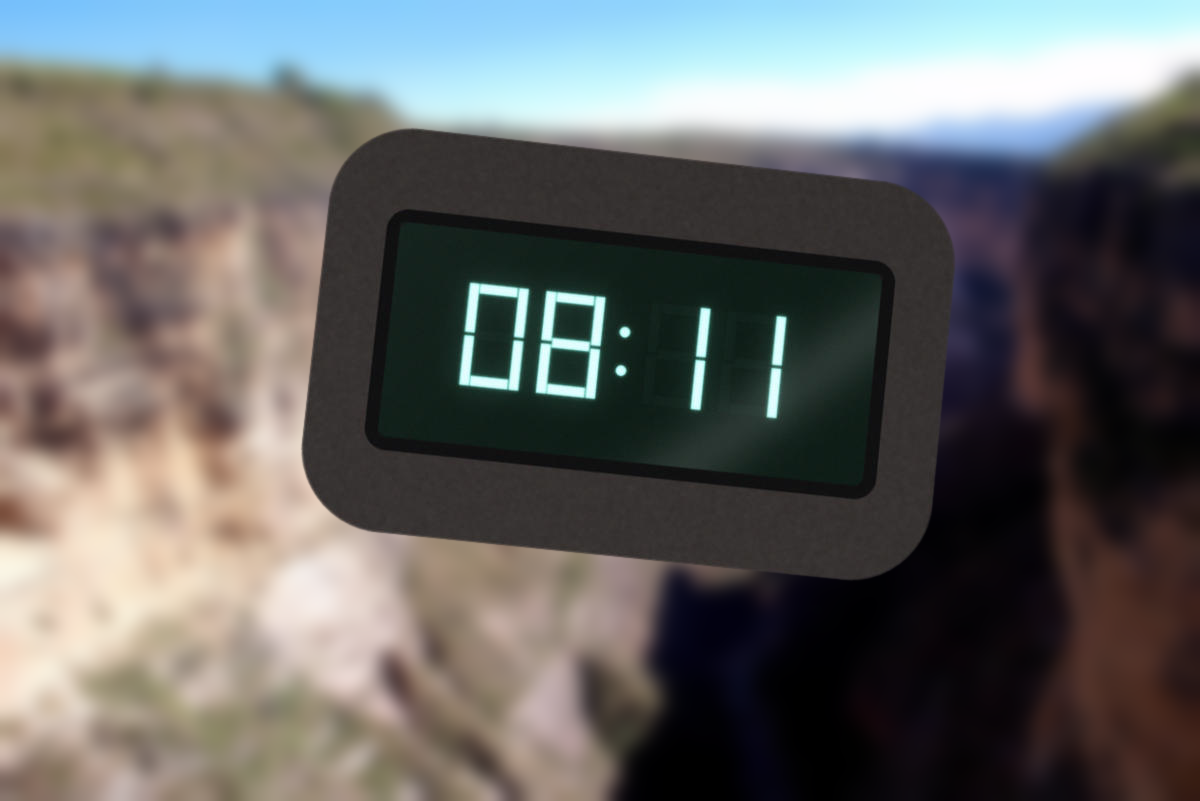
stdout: 8 h 11 min
